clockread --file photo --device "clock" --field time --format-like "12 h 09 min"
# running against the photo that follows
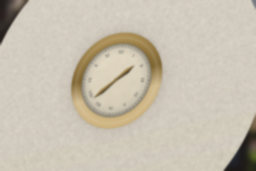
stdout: 1 h 38 min
